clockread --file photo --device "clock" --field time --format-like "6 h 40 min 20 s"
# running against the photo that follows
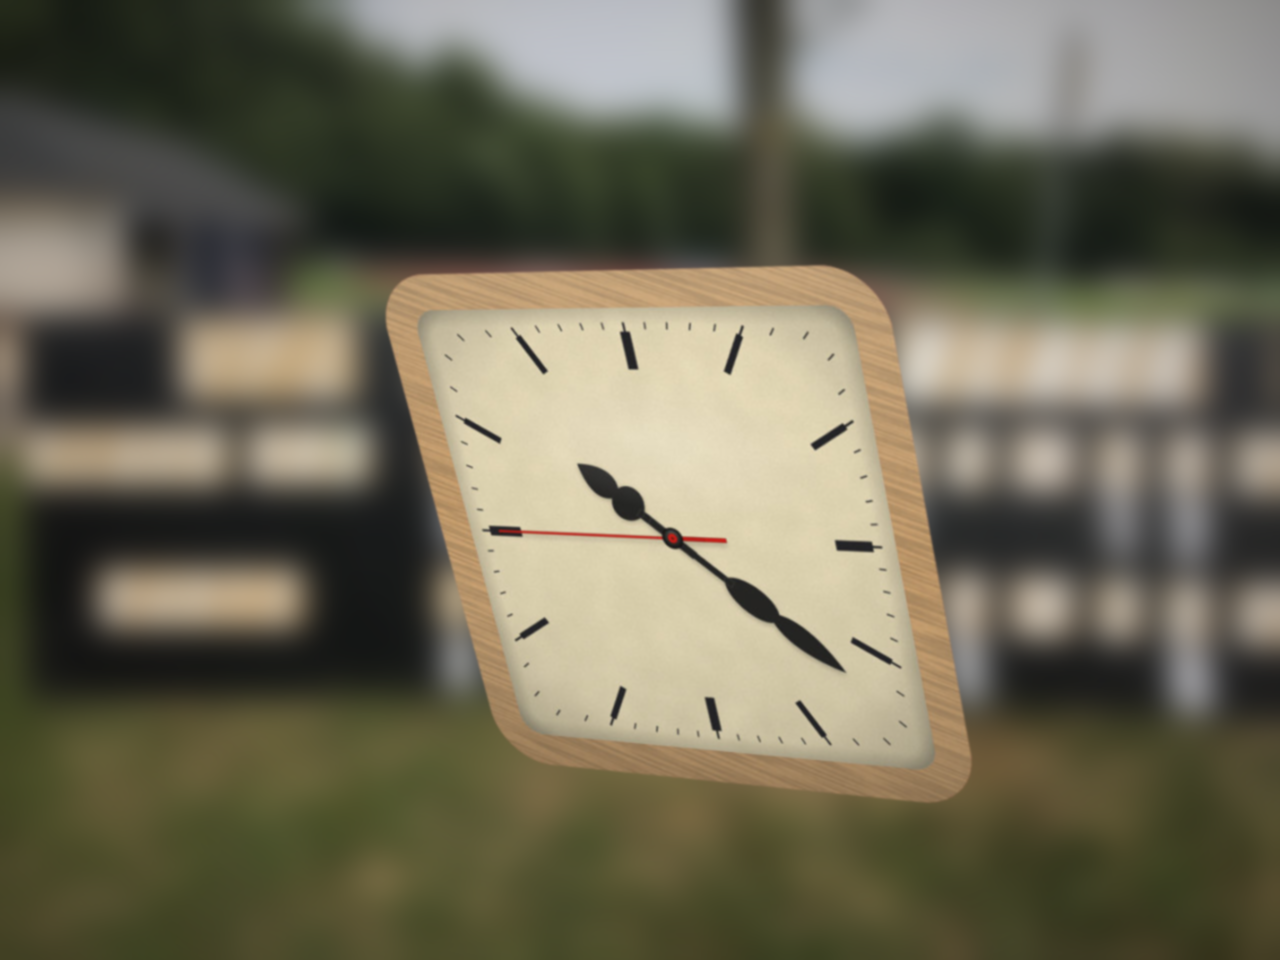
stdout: 10 h 21 min 45 s
